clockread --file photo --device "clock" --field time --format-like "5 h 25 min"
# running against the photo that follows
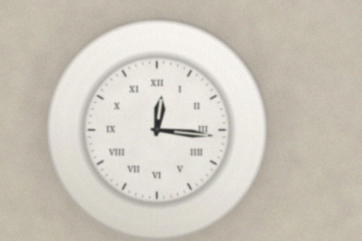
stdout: 12 h 16 min
